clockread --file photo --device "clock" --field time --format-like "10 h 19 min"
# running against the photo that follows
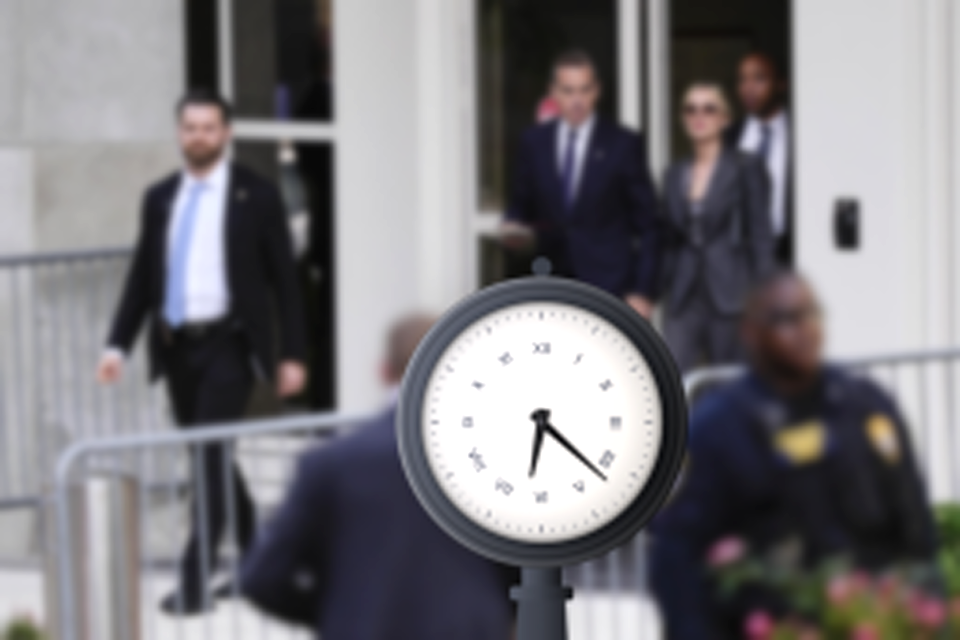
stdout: 6 h 22 min
